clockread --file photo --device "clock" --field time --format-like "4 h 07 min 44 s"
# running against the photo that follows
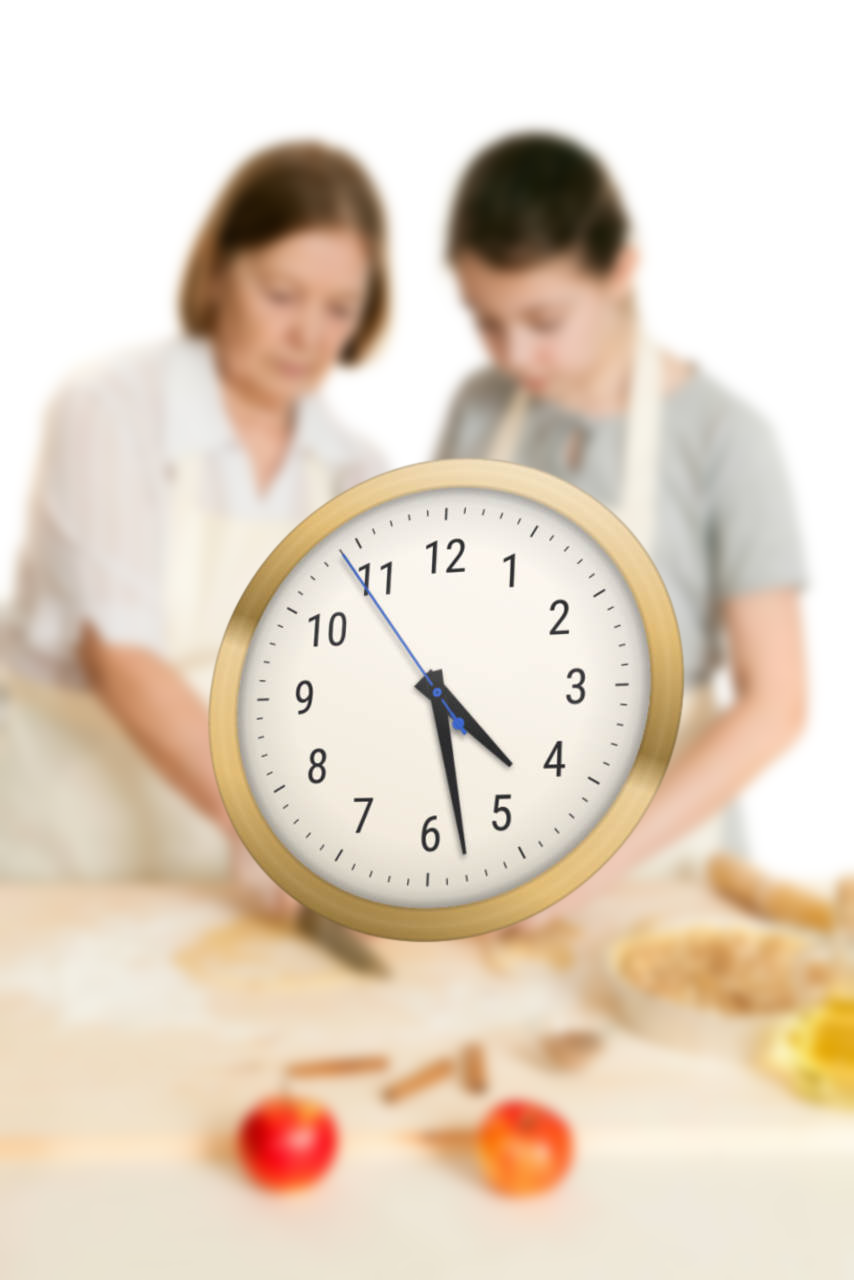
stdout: 4 h 27 min 54 s
